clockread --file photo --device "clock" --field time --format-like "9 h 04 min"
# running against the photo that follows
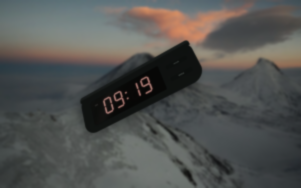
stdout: 9 h 19 min
